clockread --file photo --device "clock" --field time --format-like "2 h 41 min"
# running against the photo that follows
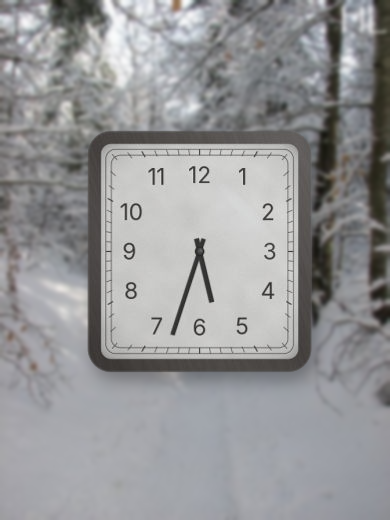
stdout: 5 h 33 min
